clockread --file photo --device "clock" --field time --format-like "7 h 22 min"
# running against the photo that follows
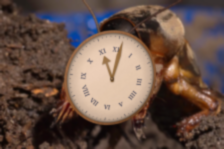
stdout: 11 h 01 min
